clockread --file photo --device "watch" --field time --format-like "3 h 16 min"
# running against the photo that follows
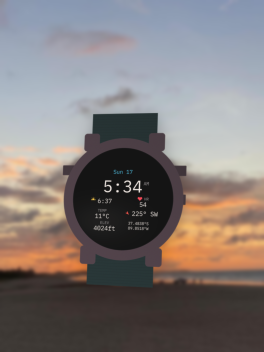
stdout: 5 h 34 min
